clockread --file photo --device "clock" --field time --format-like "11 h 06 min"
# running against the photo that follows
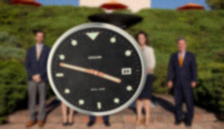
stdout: 3 h 48 min
